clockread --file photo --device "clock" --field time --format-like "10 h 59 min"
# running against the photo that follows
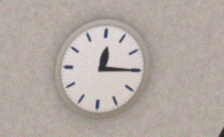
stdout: 12 h 15 min
